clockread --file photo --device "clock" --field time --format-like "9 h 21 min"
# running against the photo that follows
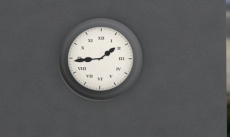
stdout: 1 h 44 min
